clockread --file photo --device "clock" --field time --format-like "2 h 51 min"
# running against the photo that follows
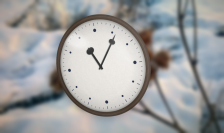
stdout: 11 h 06 min
